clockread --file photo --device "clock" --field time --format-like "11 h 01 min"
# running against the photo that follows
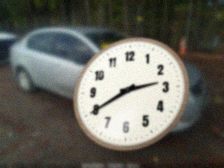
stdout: 2 h 40 min
